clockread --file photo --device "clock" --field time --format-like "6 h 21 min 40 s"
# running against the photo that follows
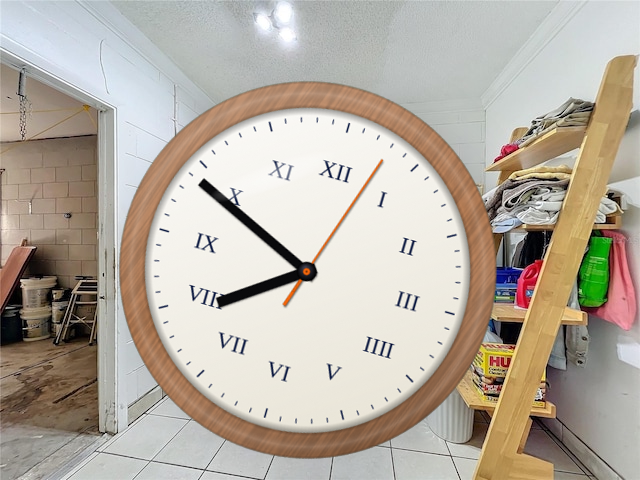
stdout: 7 h 49 min 03 s
